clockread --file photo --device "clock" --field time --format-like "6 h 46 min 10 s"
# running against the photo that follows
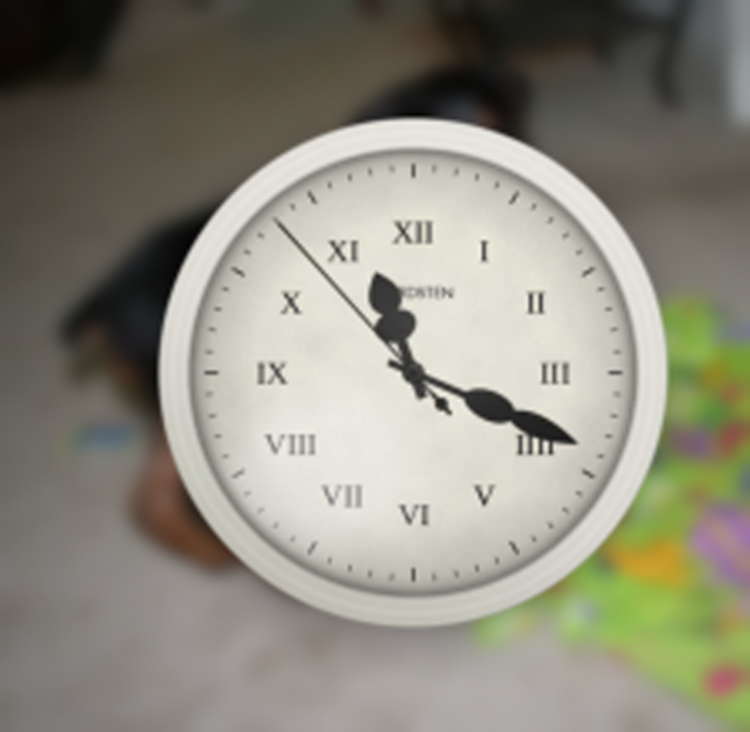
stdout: 11 h 18 min 53 s
